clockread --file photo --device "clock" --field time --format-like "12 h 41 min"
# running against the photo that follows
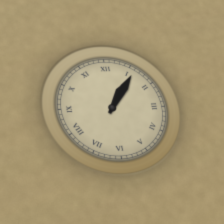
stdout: 1 h 06 min
